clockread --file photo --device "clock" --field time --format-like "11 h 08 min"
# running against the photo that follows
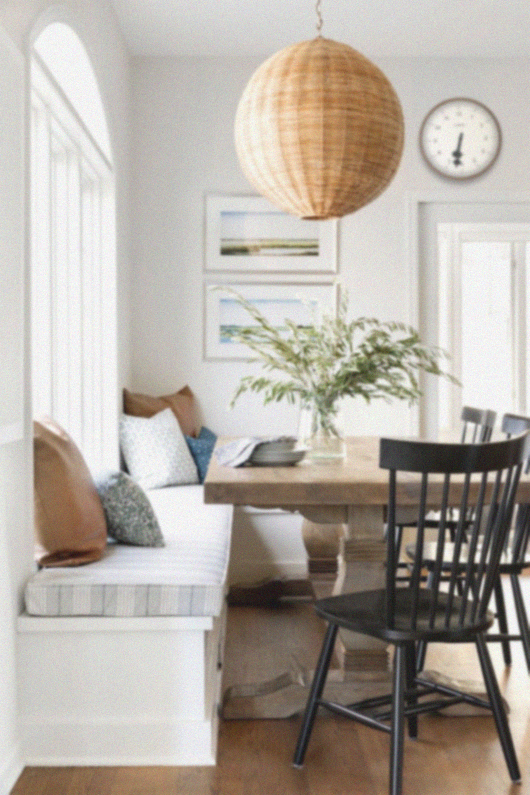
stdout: 6 h 32 min
